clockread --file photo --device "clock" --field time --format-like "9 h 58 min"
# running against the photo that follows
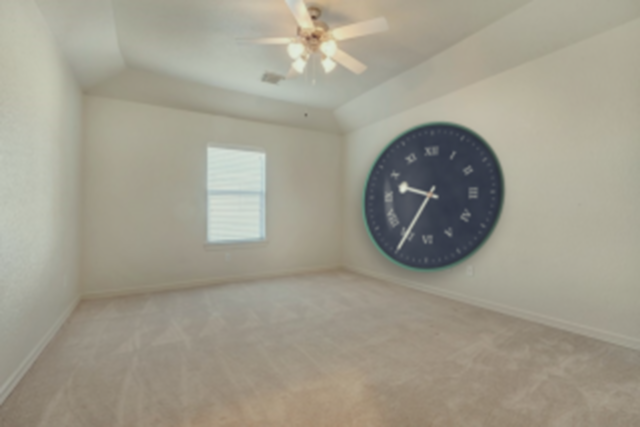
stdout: 9 h 35 min
